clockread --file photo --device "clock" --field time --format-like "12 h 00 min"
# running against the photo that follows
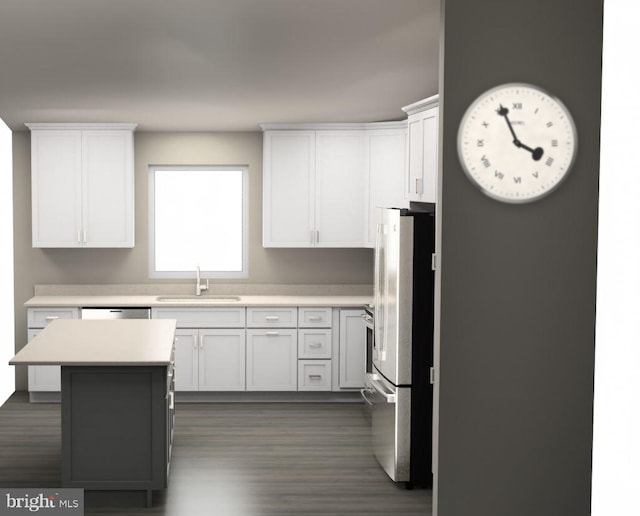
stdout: 3 h 56 min
